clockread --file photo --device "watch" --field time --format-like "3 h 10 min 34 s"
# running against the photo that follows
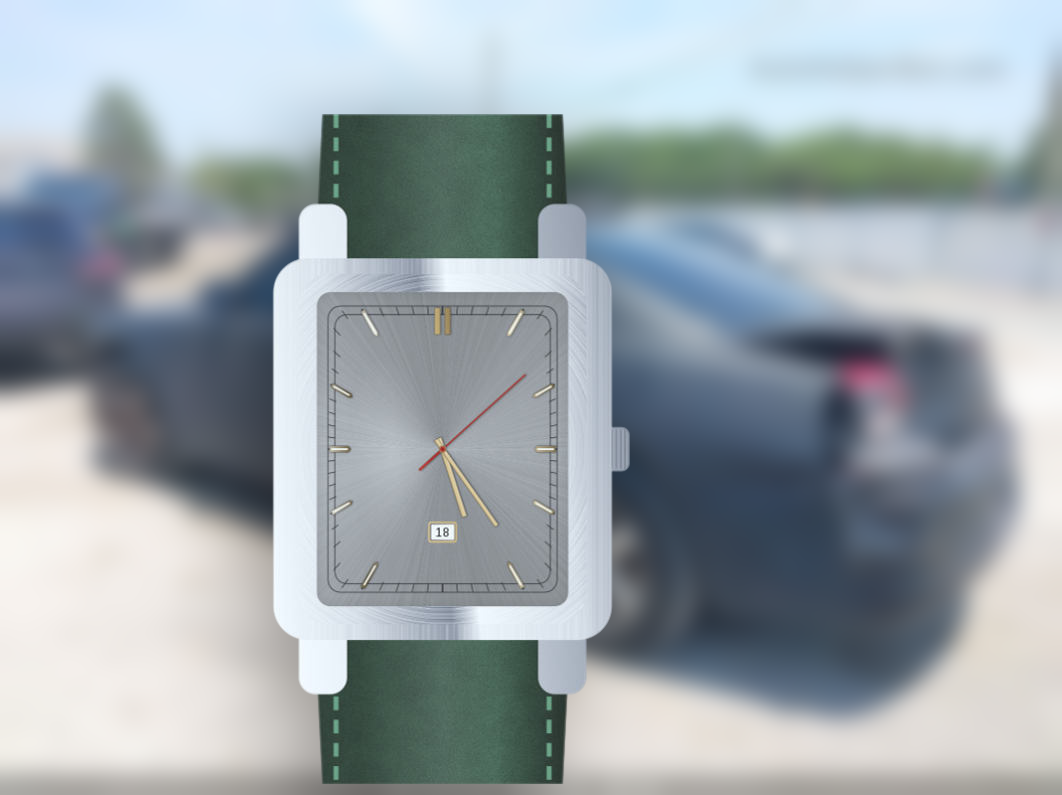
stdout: 5 h 24 min 08 s
